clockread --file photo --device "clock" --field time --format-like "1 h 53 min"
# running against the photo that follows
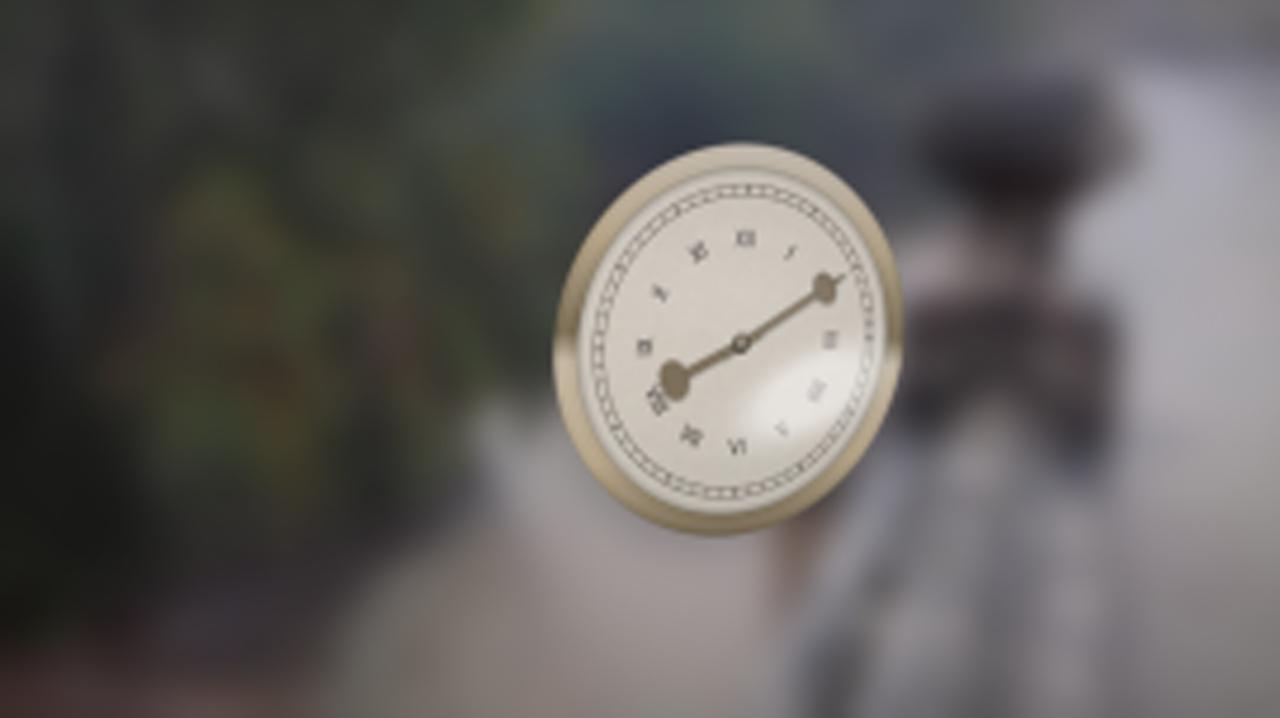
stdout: 8 h 10 min
